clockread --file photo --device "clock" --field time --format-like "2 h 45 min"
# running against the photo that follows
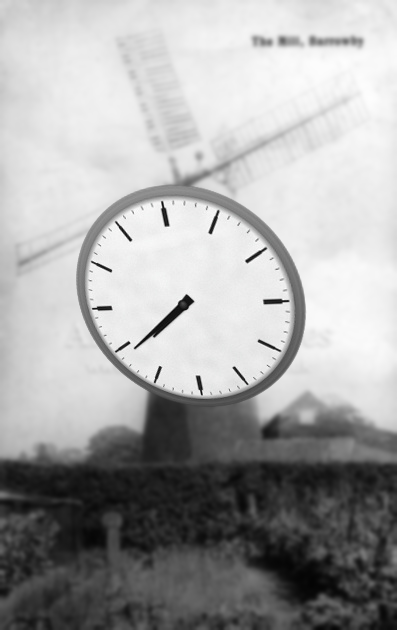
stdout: 7 h 39 min
